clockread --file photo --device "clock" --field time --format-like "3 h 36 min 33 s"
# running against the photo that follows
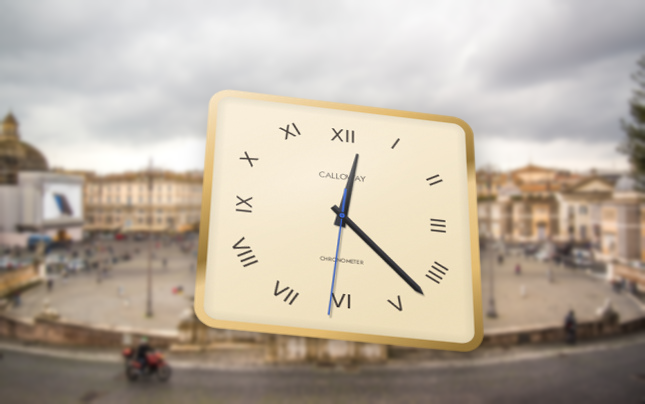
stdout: 12 h 22 min 31 s
